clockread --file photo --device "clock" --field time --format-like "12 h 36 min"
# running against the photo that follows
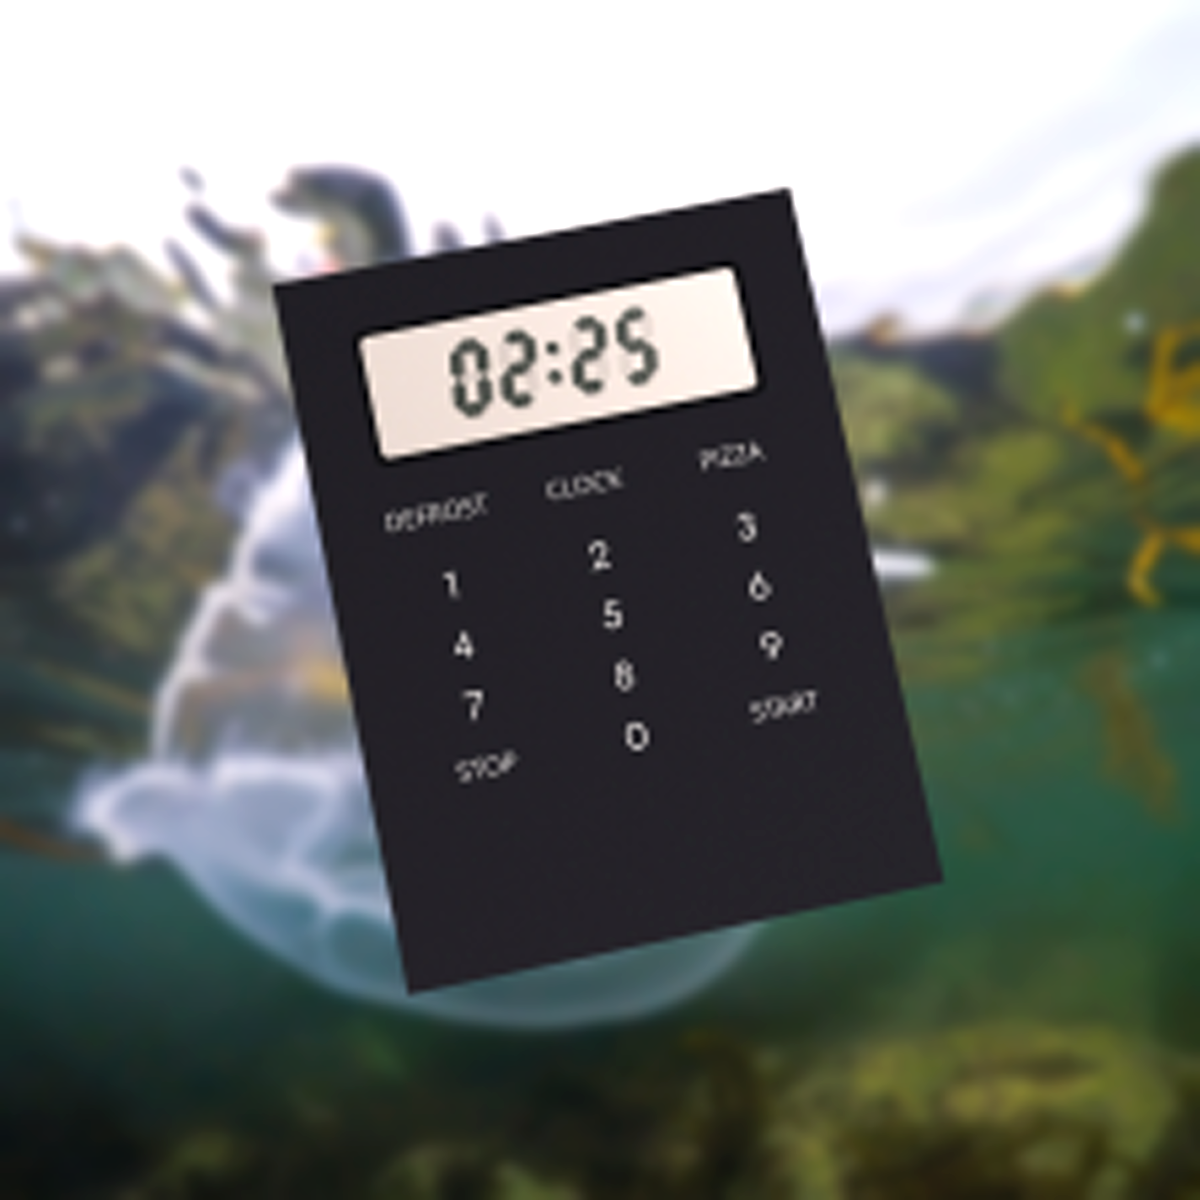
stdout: 2 h 25 min
